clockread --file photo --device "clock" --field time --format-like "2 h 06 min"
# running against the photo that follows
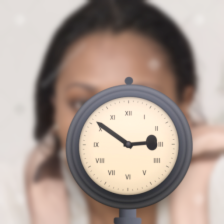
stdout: 2 h 51 min
